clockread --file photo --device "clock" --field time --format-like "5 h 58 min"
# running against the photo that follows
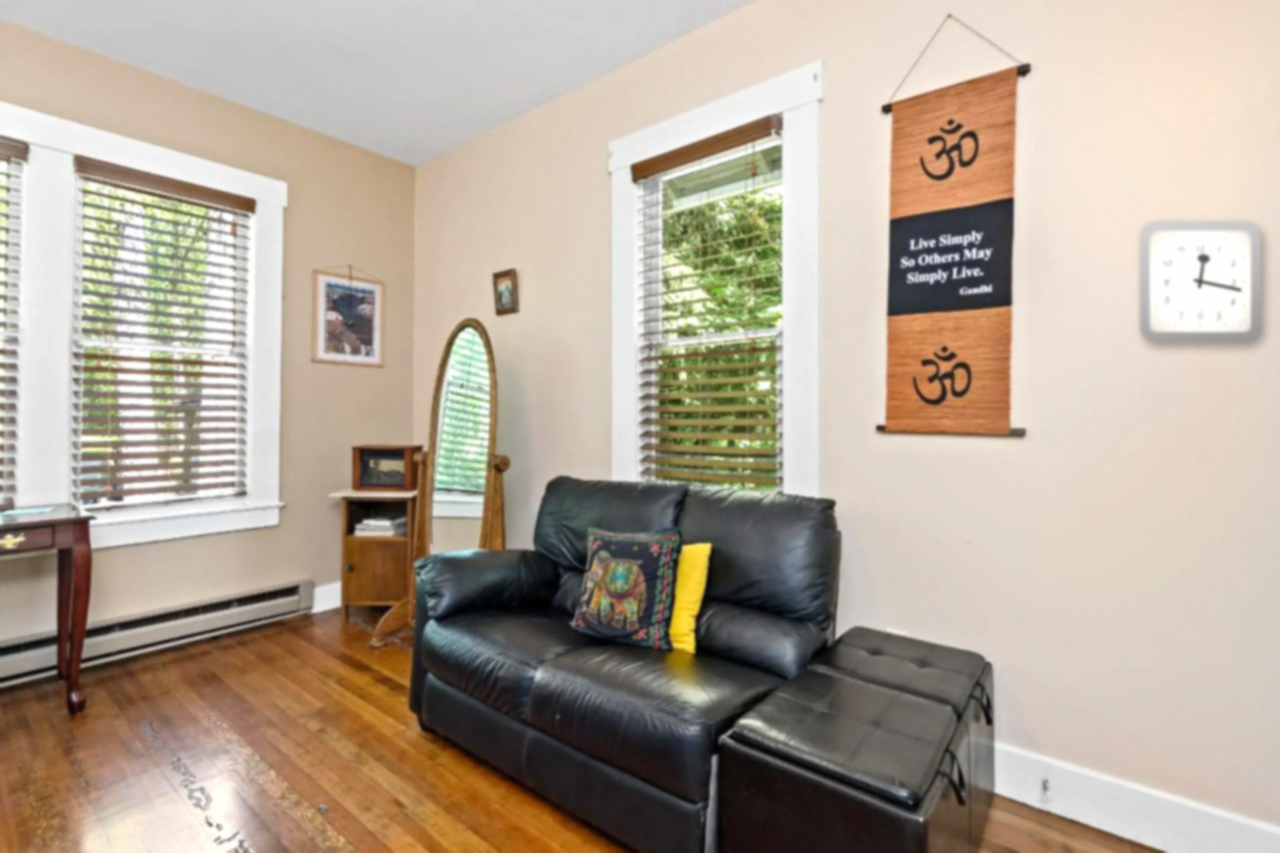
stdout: 12 h 17 min
